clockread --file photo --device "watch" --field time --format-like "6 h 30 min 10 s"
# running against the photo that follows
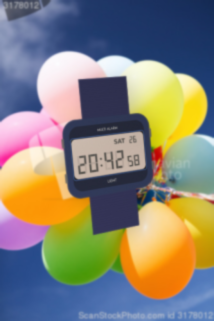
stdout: 20 h 42 min 58 s
